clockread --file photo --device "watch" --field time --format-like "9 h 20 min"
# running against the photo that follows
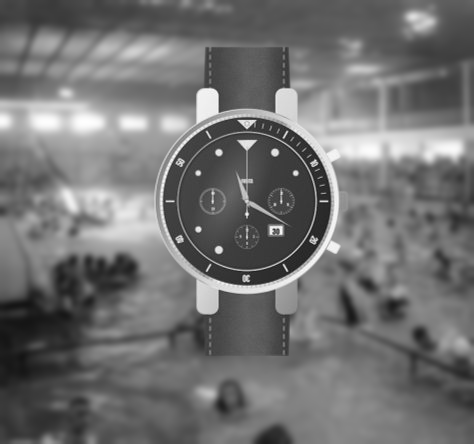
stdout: 11 h 20 min
